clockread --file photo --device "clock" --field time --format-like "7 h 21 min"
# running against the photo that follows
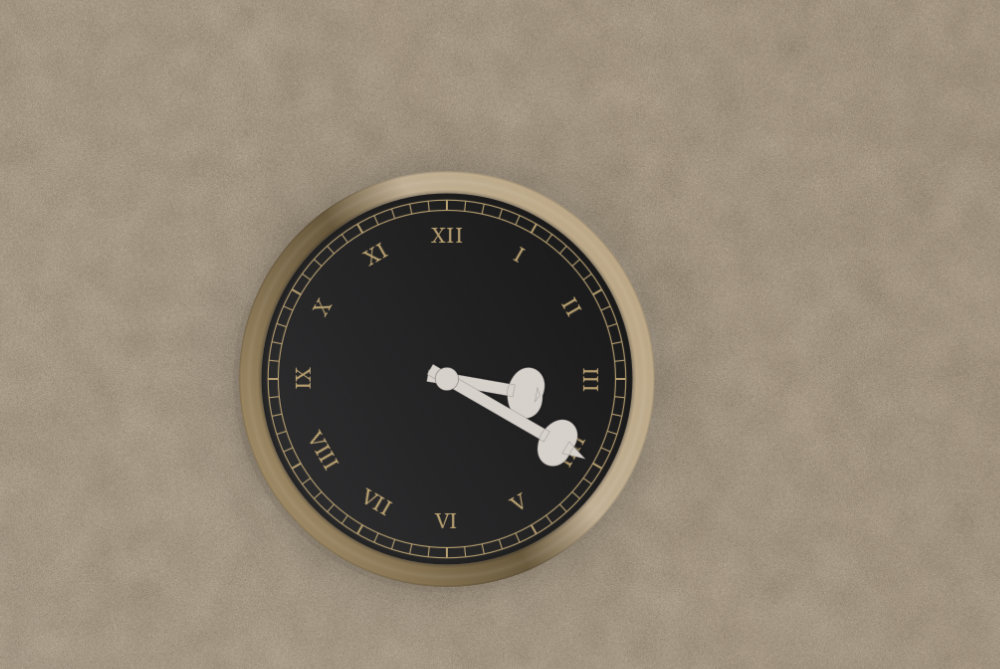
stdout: 3 h 20 min
